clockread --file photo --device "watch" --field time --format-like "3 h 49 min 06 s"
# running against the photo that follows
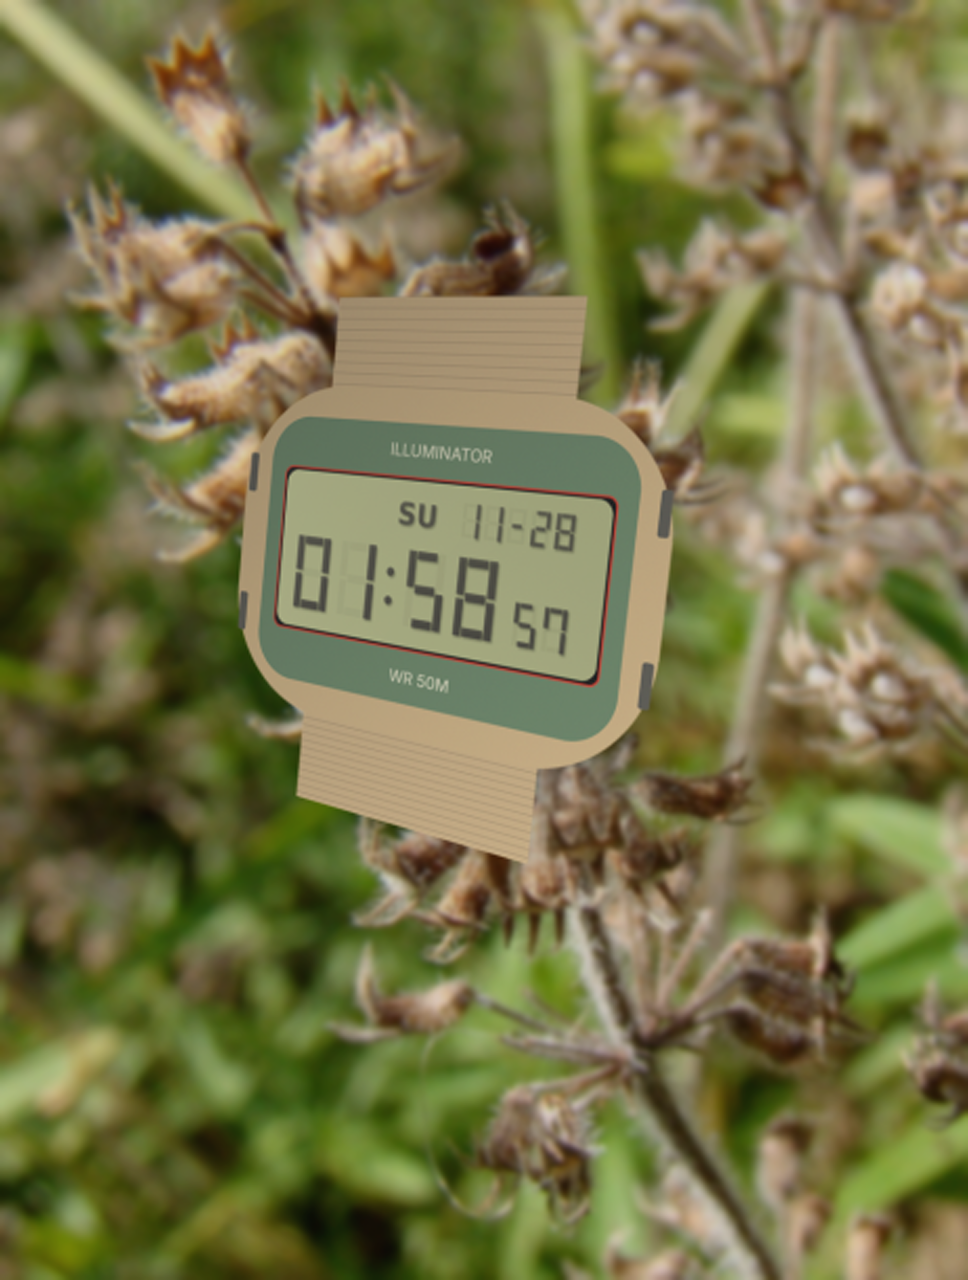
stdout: 1 h 58 min 57 s
